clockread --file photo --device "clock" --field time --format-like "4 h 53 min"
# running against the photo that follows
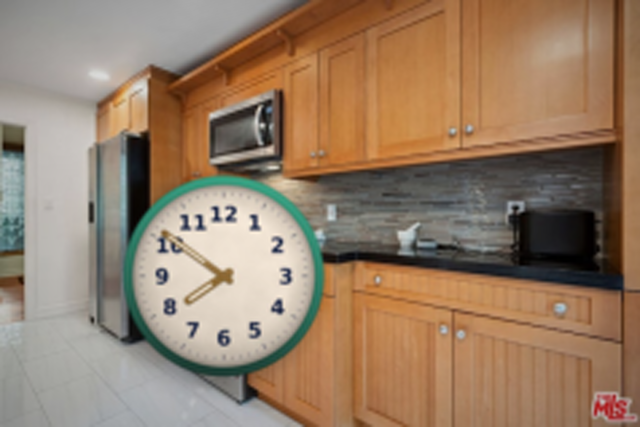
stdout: 7 h 51 min
